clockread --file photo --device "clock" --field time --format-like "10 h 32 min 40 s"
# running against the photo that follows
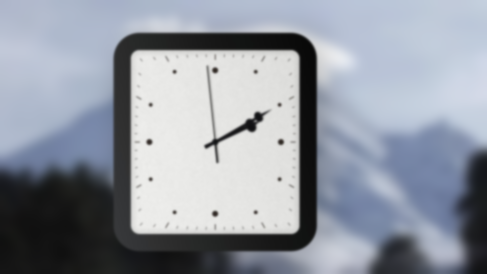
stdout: 2 h 09 min 59 s
